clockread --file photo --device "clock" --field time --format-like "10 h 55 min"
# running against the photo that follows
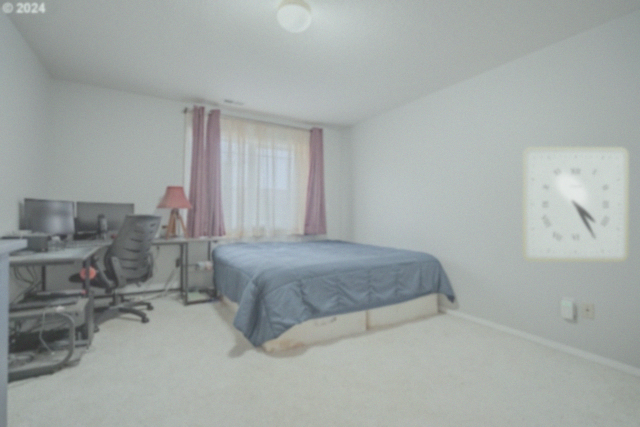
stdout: 4 h 25 min
